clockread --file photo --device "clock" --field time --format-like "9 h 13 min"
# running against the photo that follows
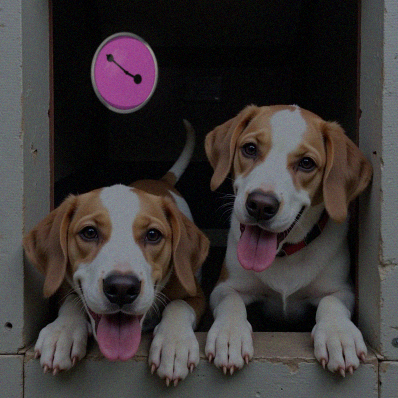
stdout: 3 h 51 min
